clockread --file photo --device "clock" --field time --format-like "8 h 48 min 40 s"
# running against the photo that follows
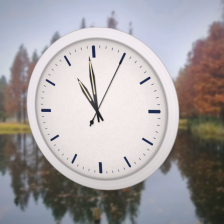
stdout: 10 h 59 min 05 s
